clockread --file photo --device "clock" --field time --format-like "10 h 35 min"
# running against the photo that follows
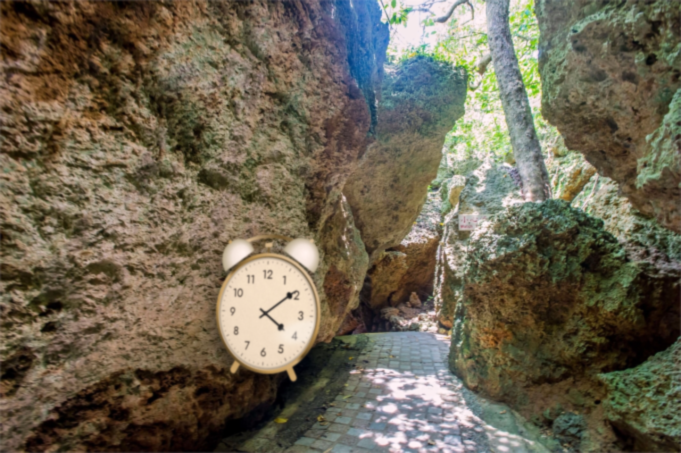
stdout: 4 h 09 min
